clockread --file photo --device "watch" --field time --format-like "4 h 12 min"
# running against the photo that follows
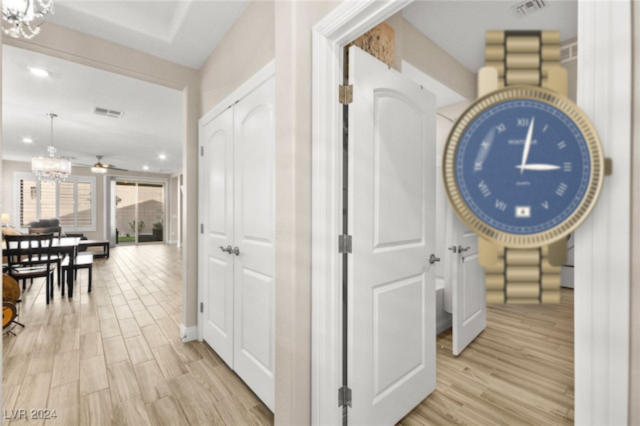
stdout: 3 h 02 min
